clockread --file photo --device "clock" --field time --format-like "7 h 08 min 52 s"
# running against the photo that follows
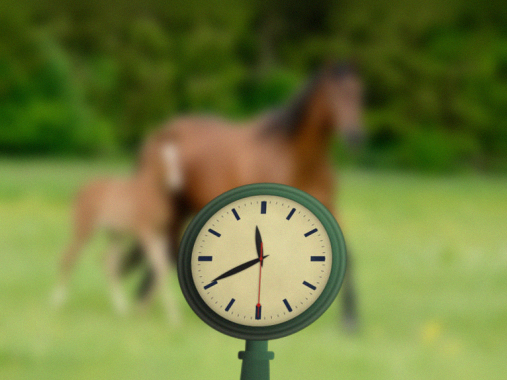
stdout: 11 h 40 min 30 s
